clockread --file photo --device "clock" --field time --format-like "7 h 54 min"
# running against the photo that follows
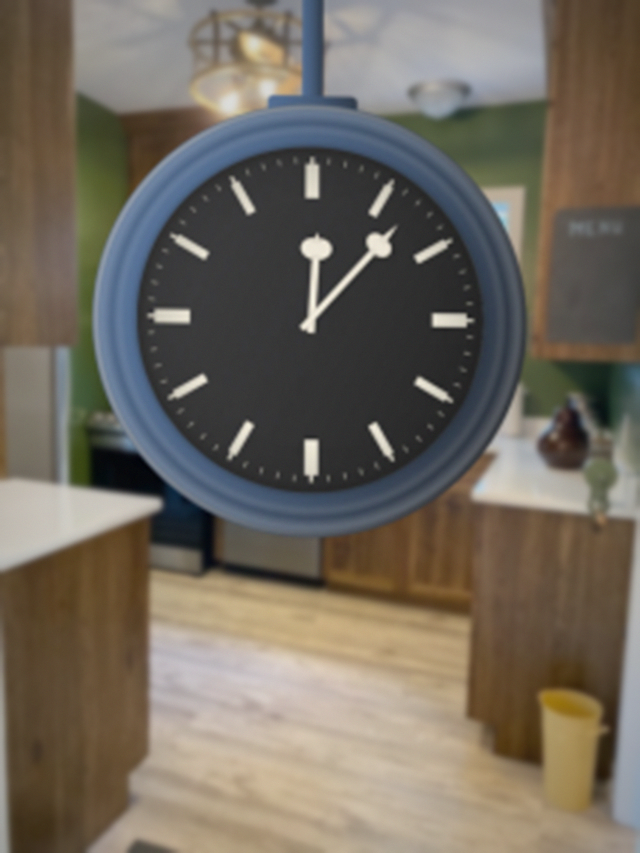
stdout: 12 h 07 min
